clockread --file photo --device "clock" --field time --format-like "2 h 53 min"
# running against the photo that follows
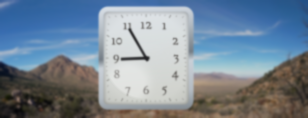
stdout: 8 h 55 min
